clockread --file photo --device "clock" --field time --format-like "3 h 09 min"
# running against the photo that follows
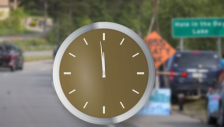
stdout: 11 h 59 min
